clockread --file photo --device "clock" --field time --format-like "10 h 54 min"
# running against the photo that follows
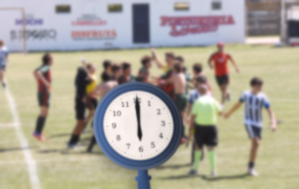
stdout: 6 h 00 min
